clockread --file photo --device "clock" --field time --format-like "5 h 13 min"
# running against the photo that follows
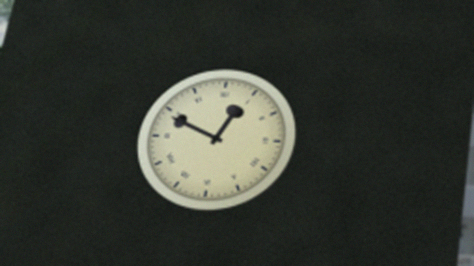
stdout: 12 h 49 min
